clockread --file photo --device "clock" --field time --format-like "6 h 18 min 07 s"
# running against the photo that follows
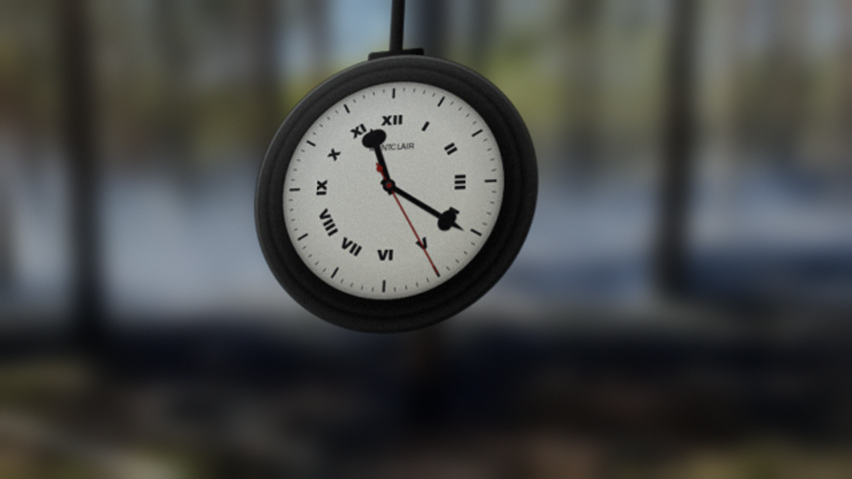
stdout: 11 h 20 min 25 s
